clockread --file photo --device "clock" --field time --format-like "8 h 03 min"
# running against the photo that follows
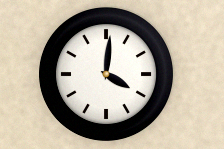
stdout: 4 h 01 min
